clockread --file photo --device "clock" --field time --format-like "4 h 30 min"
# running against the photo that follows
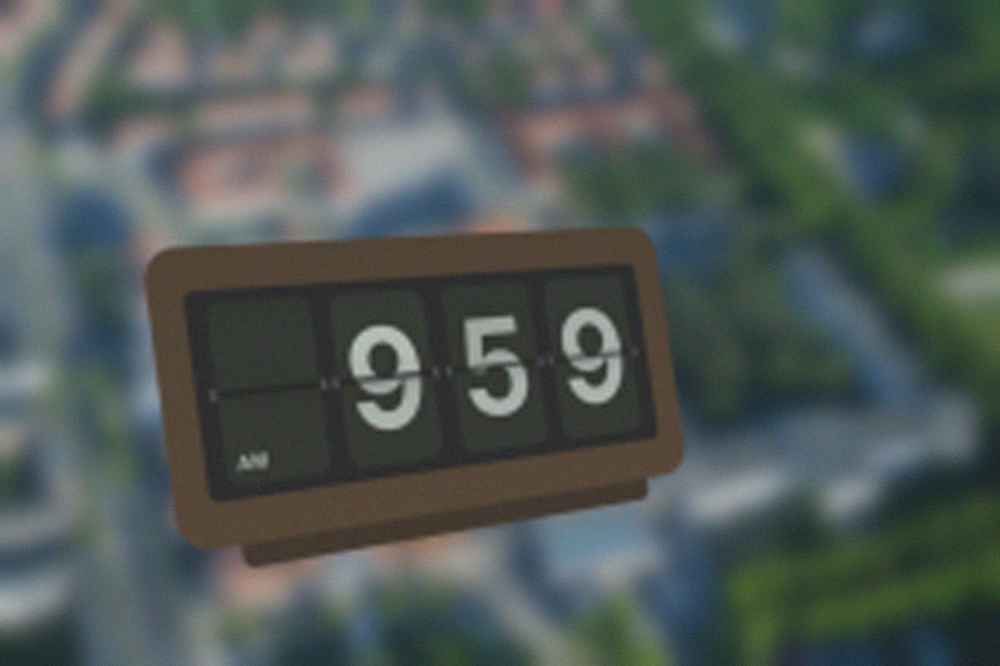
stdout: 9 h 59 min
